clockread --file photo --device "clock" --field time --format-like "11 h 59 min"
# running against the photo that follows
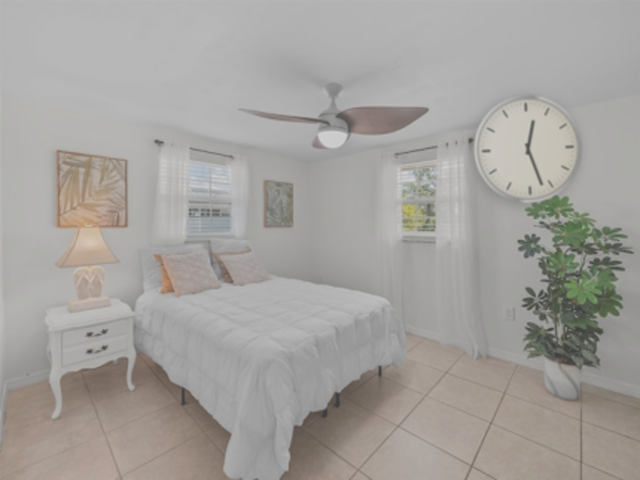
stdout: 12 h 27 min
